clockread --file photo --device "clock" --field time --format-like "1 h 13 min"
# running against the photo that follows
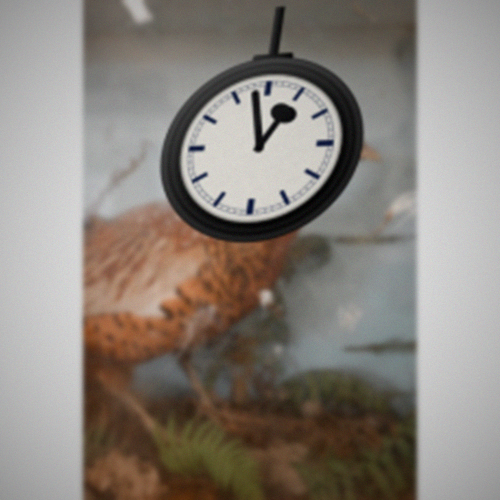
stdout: 12 h 58 min
